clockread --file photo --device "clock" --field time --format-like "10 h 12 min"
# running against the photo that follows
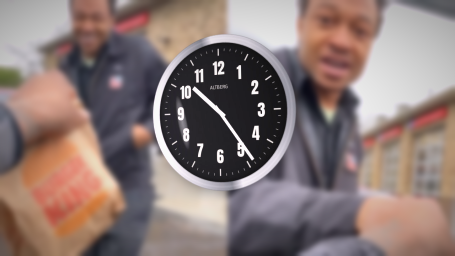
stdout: 10 h 24 min
